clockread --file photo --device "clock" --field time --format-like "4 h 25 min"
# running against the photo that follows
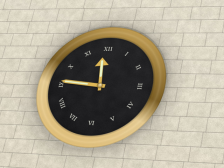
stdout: 11 h 46 min
